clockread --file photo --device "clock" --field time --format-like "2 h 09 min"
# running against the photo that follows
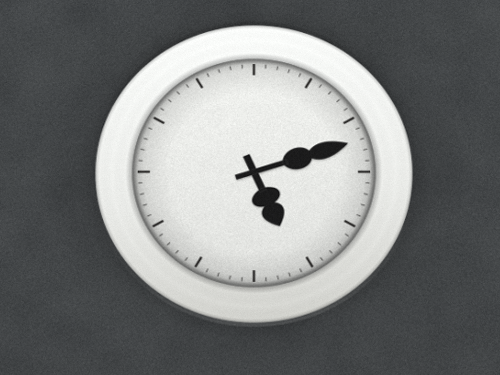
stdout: 5 h 12 min
